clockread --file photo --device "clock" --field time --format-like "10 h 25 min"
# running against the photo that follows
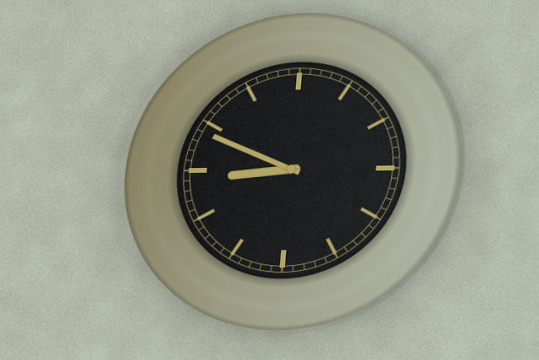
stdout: 8 h 49 min
